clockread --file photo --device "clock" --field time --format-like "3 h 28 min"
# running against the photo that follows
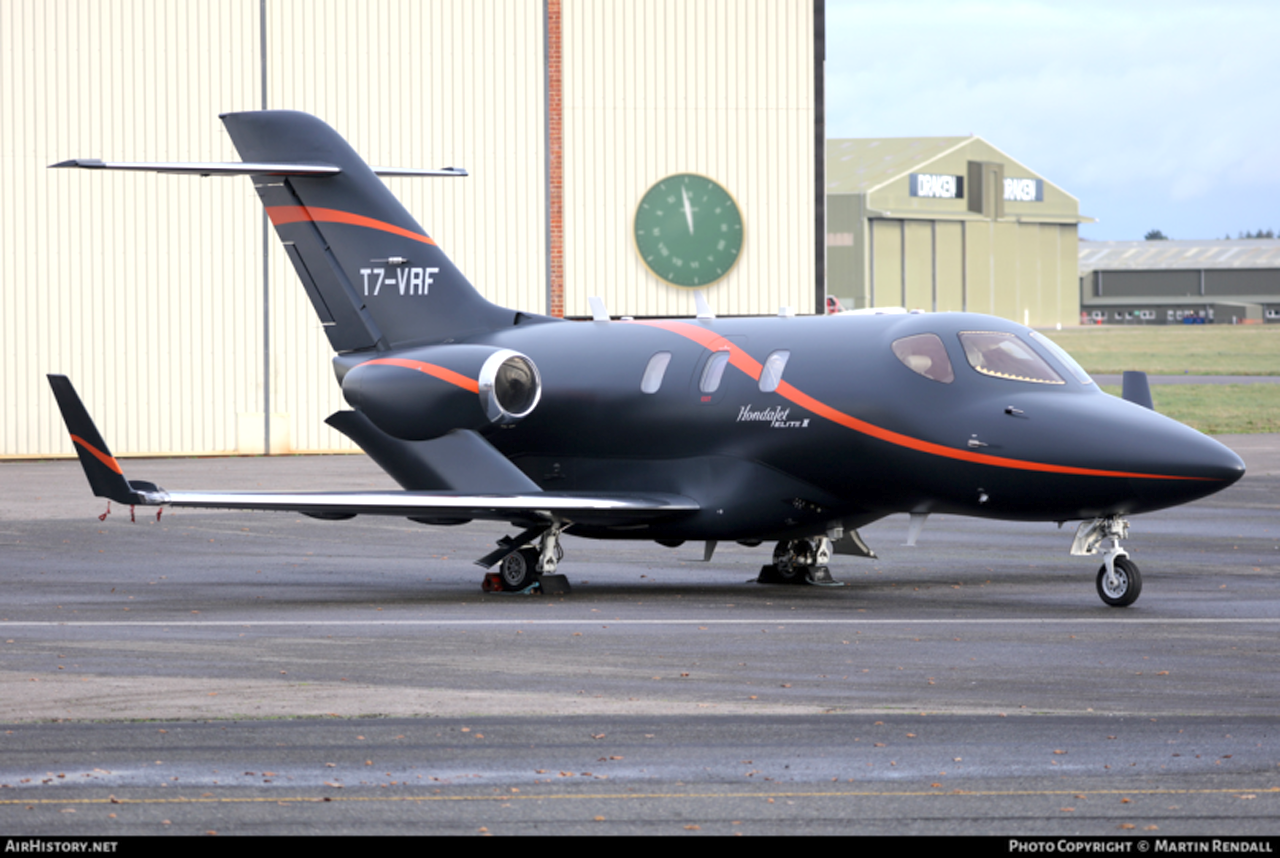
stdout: 11 h 59 min
